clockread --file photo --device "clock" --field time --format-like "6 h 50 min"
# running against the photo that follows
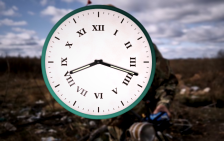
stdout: 8 h 18 min
